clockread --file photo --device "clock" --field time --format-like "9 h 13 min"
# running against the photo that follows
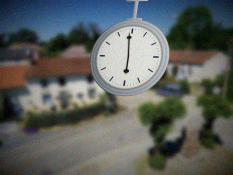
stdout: 5 h 59 min
